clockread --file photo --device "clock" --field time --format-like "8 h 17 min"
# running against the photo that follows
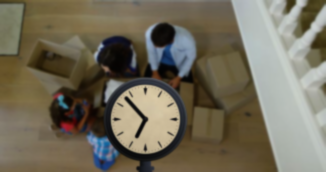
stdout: 6 h 53 min
